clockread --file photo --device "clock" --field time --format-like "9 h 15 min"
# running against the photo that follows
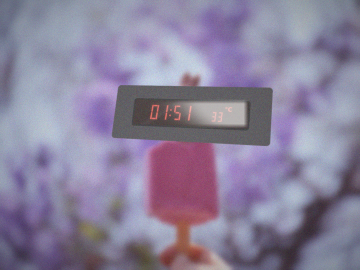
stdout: 1 h 51 min
